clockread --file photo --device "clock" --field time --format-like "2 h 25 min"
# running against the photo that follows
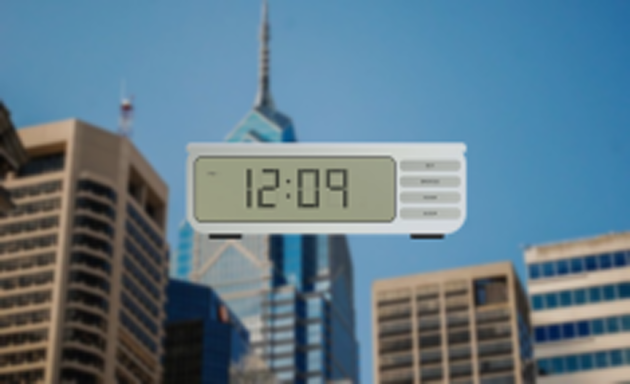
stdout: 12 h 09 min
